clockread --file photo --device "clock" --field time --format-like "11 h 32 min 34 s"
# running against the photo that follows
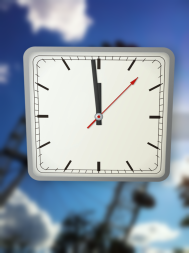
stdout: 11 h 59 min 07 s
